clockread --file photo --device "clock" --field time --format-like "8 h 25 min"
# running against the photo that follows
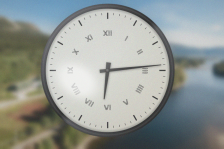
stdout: 6 h 14 min
